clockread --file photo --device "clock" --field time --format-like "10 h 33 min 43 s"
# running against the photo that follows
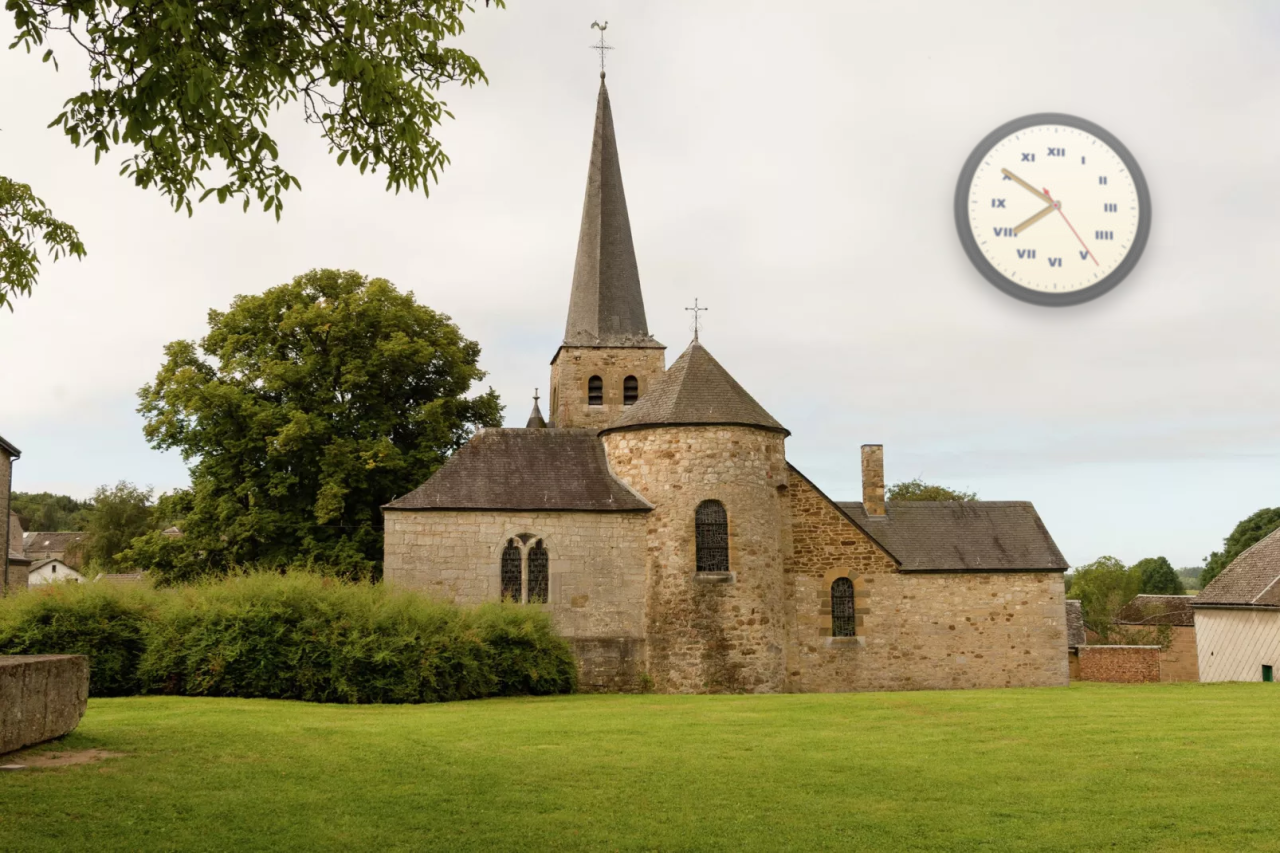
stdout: 7 h 50 min 24 s
